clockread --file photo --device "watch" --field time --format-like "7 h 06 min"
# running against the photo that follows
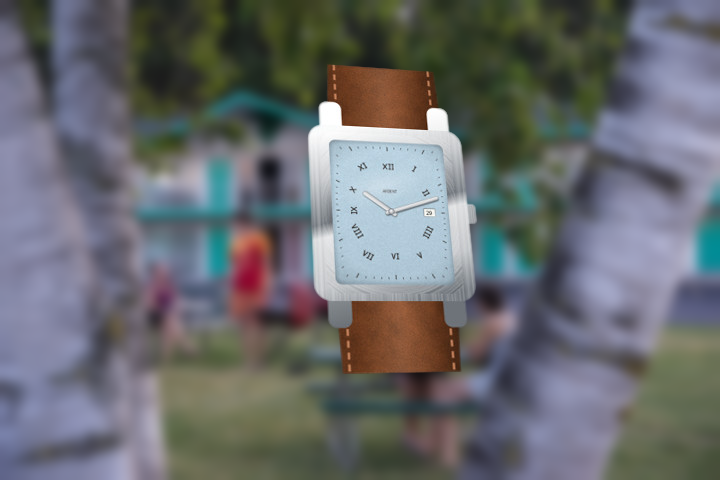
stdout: 10 h 12 min
